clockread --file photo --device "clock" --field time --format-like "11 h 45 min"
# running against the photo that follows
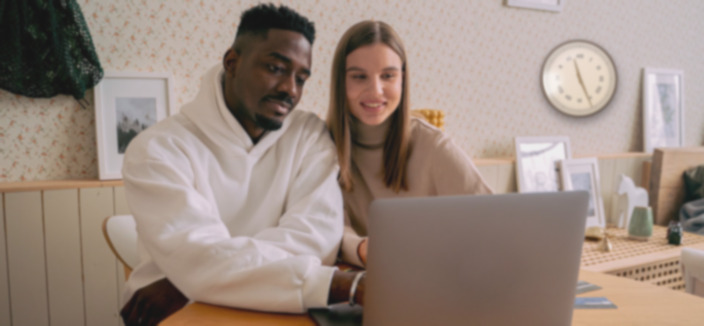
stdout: 11 h 26 min
